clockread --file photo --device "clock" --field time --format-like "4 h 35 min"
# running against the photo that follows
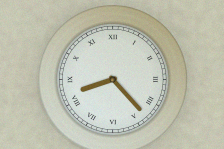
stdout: 8 h 23 min
